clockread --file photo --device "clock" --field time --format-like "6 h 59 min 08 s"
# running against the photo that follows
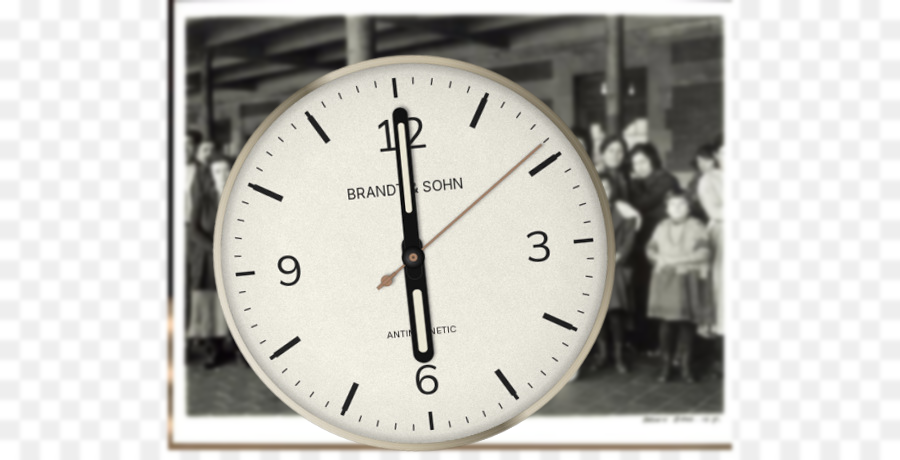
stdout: 6 h 00 min 09 s
